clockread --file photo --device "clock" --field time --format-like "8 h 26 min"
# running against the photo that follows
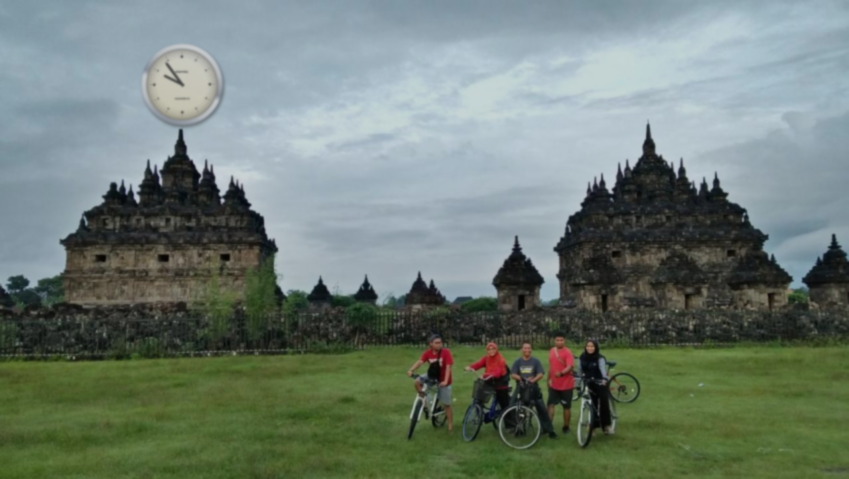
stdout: 9 h 54 min
